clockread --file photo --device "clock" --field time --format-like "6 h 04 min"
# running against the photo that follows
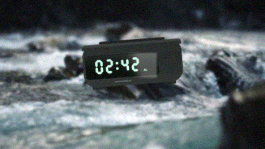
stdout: 2 h 42 min
